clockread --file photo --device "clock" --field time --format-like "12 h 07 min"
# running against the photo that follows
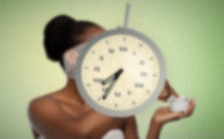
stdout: 7 h 34 min
